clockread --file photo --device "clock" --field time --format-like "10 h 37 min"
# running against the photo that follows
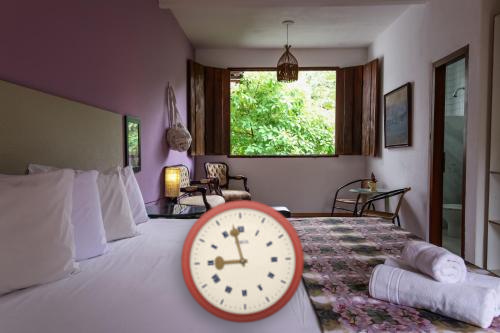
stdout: 8 h 58 min
